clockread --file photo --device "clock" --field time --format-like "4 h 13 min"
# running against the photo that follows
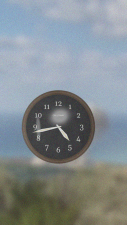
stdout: 4 h 43 min
